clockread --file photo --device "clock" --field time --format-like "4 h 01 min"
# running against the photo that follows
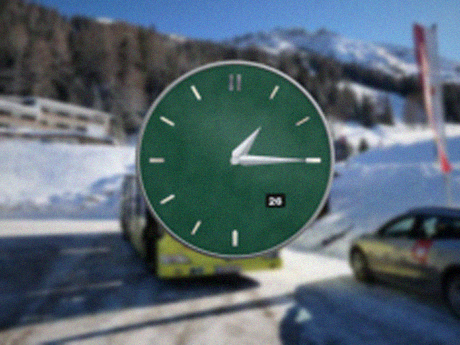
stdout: 1 h 15 min
